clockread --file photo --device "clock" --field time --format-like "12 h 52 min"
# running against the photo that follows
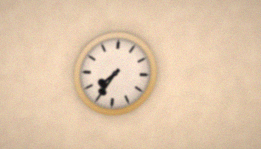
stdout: 7 h 35 min
